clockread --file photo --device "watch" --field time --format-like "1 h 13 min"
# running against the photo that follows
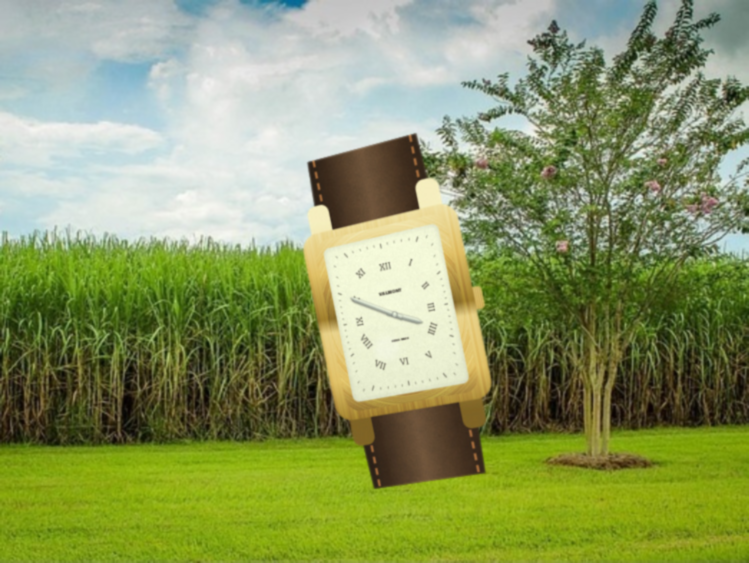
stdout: 3 h 50 min
